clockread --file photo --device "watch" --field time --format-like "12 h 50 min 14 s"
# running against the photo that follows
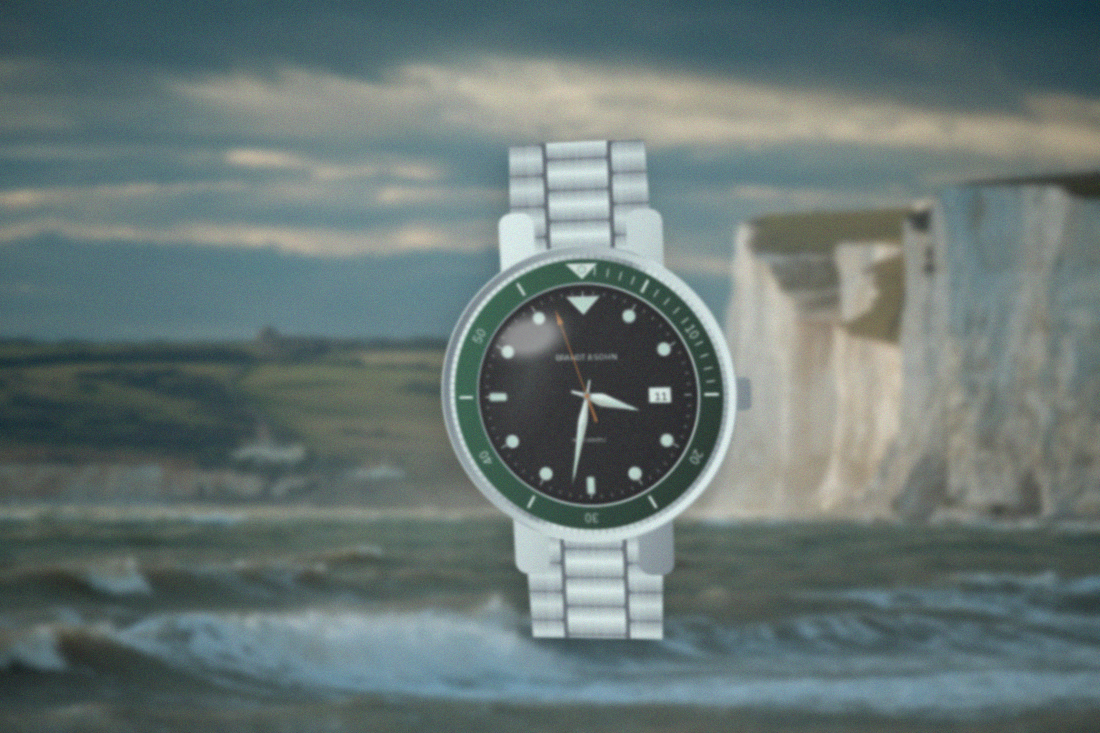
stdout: 3 h 31 min 57 s
